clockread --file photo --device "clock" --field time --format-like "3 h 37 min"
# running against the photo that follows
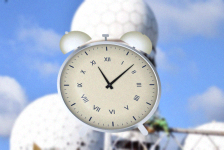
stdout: 11 h 08 min
